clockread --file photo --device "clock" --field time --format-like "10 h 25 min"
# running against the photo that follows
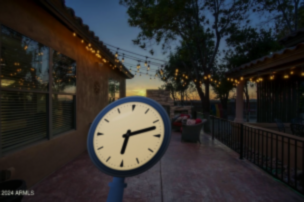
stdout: 6 h 12 min
